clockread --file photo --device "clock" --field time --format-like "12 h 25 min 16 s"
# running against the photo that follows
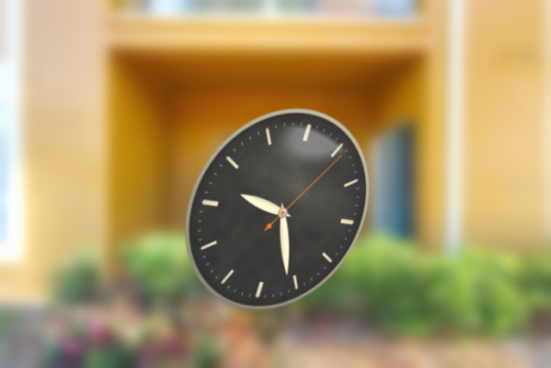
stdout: 9 h 26 min 06 s
